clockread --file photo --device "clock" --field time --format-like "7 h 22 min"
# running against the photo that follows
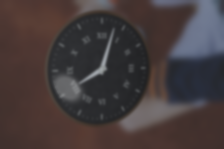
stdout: 8 h 03 min
